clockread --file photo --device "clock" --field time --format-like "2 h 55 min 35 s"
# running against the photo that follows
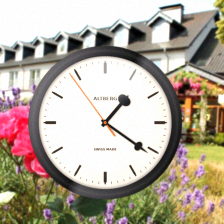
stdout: 1 h 20 min 54 s
